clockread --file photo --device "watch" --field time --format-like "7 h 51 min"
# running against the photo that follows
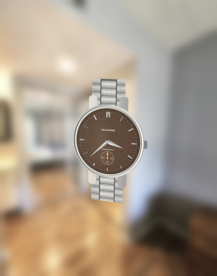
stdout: 3 h 38 min
